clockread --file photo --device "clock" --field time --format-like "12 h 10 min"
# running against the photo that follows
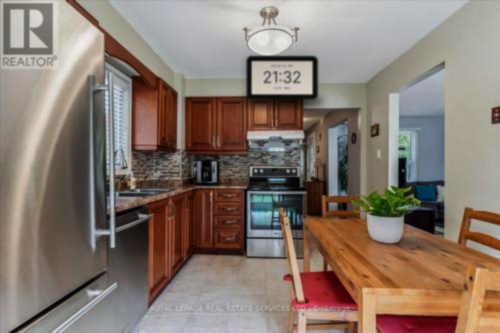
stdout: 21 h 32 min
